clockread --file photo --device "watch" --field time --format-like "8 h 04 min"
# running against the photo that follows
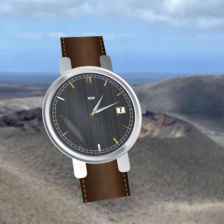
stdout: 1 h 12 min
